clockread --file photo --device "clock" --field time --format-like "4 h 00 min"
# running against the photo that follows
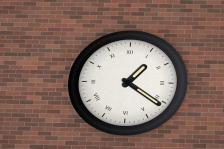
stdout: 1 h 21 min
